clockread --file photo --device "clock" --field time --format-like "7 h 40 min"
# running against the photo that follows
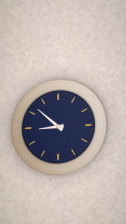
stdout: 8 h 52 min
